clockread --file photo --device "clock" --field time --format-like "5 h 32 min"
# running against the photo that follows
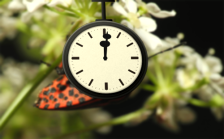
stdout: 12 h 01 min
